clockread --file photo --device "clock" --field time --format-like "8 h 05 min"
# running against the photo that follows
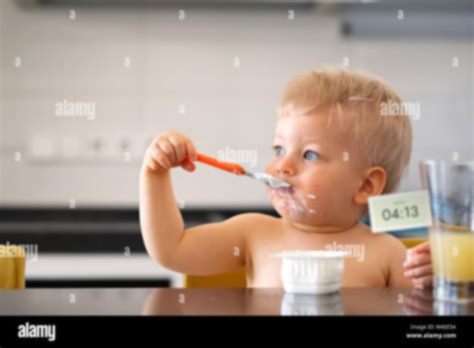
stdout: 4 h 13 min
